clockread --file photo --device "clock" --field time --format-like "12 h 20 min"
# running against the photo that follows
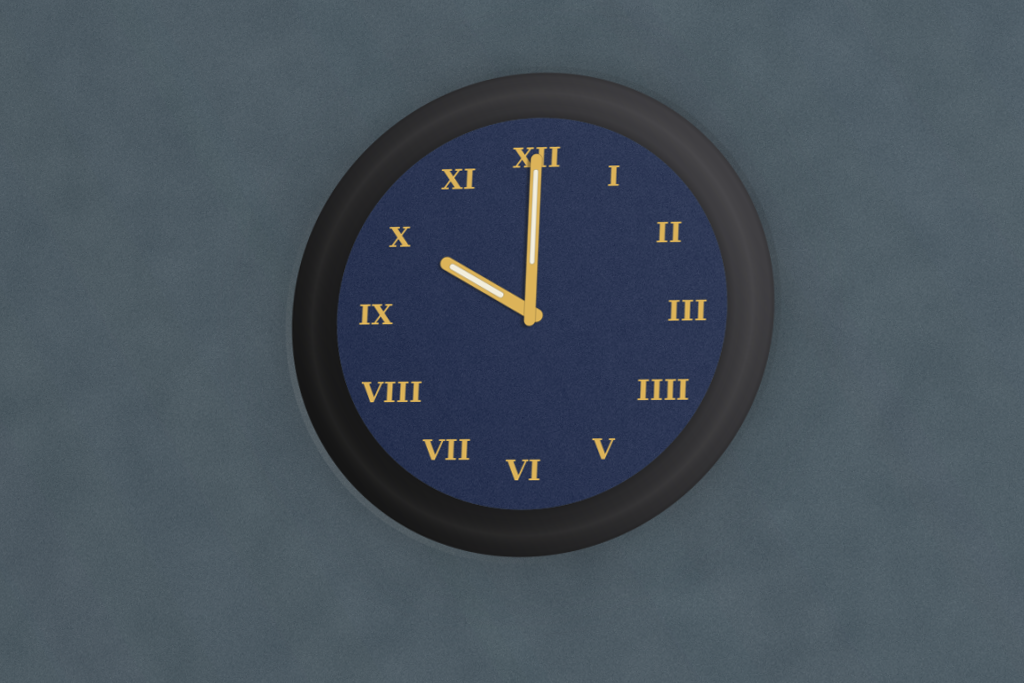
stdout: 10 h 00 min
